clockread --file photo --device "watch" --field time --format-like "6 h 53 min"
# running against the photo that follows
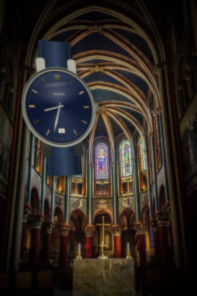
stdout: 8 h 33 min
